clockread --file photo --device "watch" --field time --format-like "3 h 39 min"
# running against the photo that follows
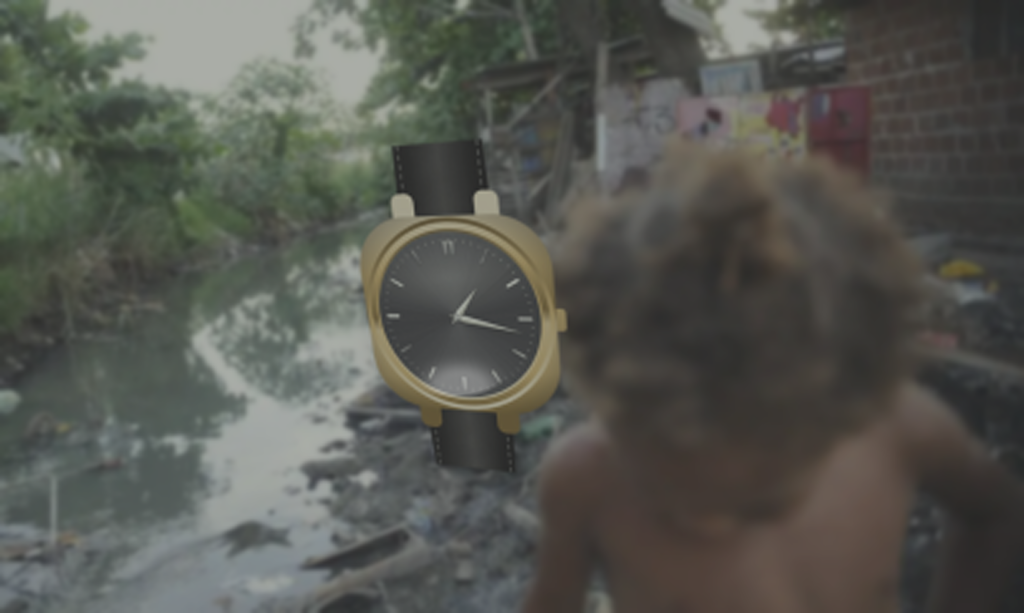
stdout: 1 h 17 min
